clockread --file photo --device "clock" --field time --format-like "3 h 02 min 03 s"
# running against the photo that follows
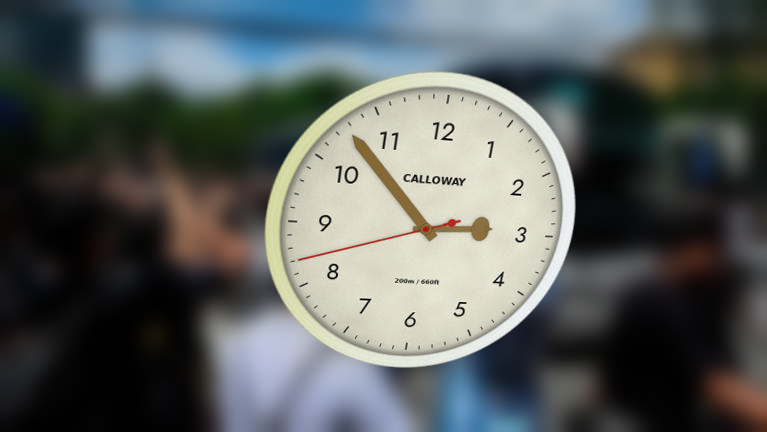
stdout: 2 h 52 min 42 s
